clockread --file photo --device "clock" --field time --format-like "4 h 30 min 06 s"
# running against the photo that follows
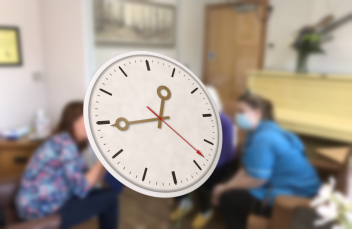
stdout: 12 h 44 min 23 s
